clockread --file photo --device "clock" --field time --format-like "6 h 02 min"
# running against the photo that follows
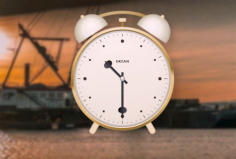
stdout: 10 h 30 min
